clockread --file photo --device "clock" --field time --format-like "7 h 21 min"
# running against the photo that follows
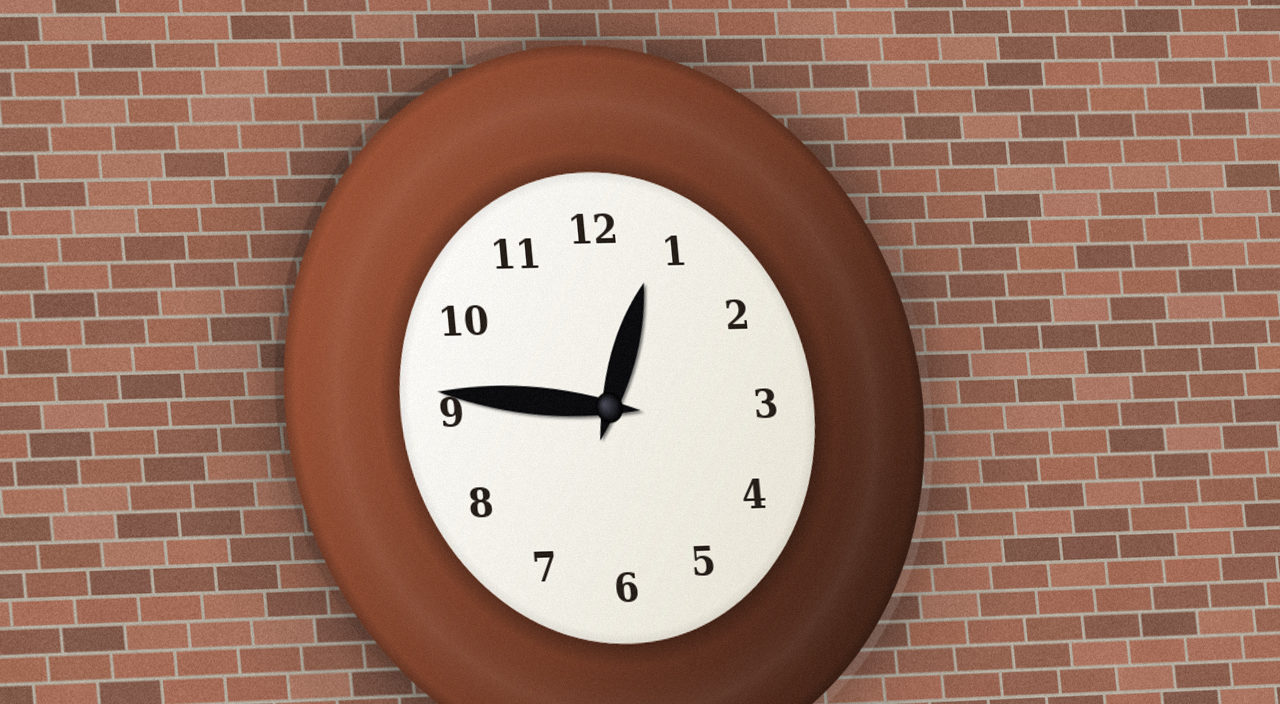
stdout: 12 h 46 min
